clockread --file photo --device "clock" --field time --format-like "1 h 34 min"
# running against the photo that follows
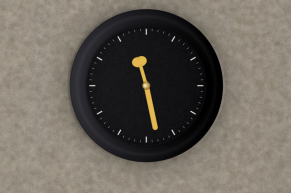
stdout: 11 h 28 min
